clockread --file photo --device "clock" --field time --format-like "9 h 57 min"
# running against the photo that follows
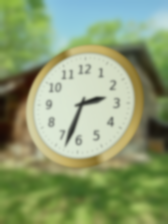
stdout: 2 h 33 min
